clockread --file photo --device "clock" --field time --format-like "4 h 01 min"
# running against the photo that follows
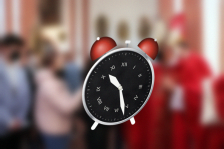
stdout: 10 h 27 min
